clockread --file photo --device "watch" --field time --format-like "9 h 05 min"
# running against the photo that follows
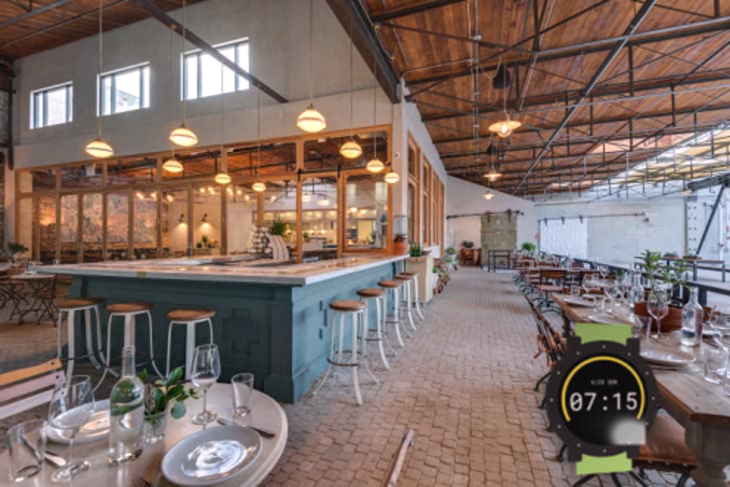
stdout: 7 h 15 min
